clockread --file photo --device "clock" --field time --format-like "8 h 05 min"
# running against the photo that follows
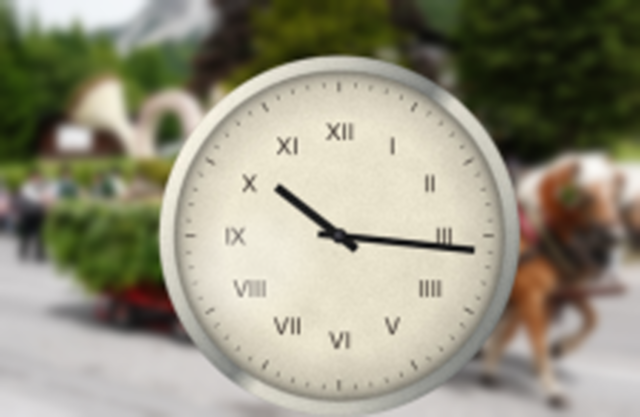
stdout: 10 h 16 min
